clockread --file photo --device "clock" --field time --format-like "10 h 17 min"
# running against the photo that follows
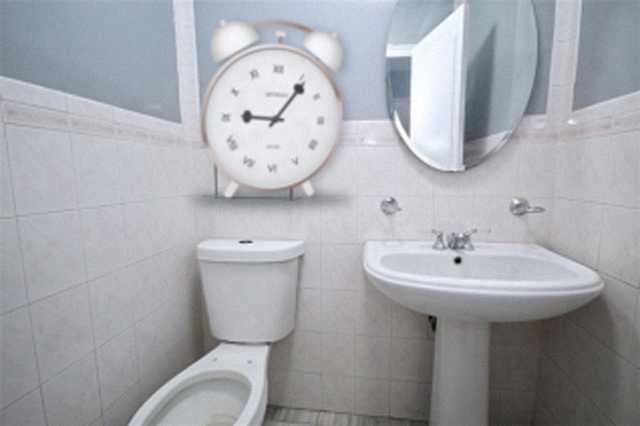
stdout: 9 h 06 min
